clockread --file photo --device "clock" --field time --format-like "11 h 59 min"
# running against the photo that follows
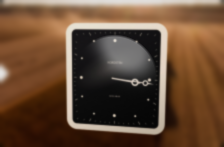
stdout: 3 h 16 min
